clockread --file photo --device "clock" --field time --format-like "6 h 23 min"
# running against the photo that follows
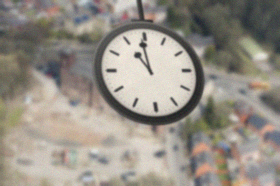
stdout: 10 h 59 min
